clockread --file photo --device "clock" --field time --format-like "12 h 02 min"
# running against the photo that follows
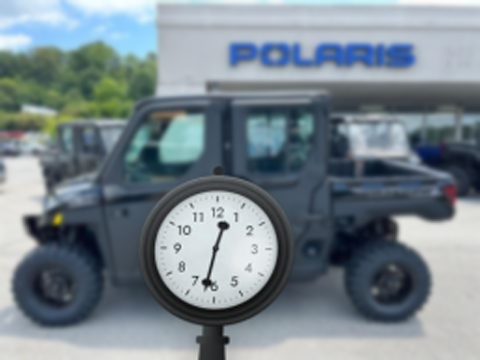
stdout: 12 h 32 min
